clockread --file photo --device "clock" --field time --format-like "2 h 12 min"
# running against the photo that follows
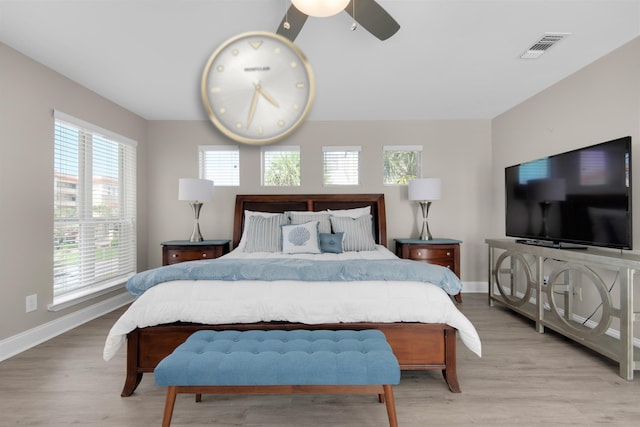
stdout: 4 h 33 min
